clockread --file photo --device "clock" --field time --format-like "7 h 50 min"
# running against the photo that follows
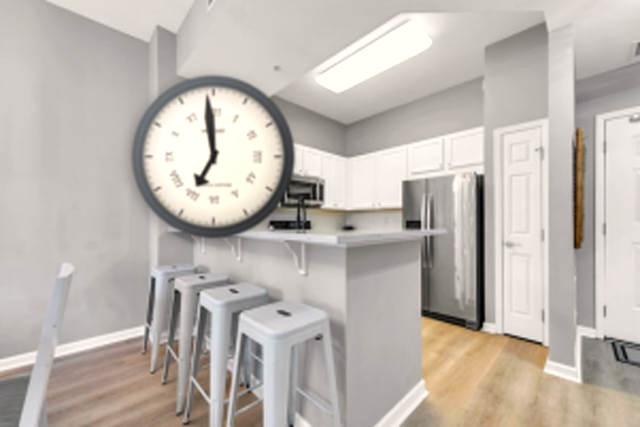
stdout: 6 h 59 min
